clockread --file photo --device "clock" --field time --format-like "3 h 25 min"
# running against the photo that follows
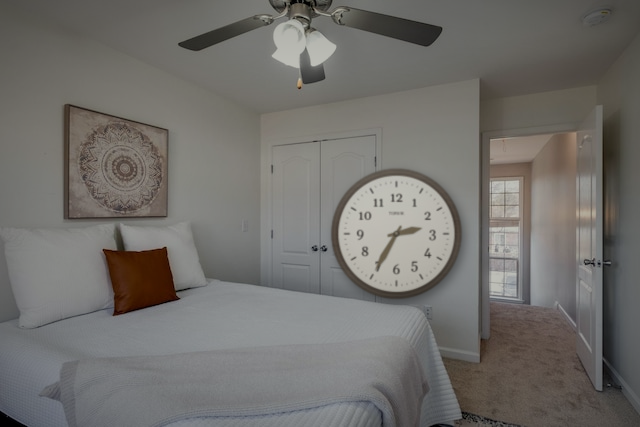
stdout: 2 h 35 min
